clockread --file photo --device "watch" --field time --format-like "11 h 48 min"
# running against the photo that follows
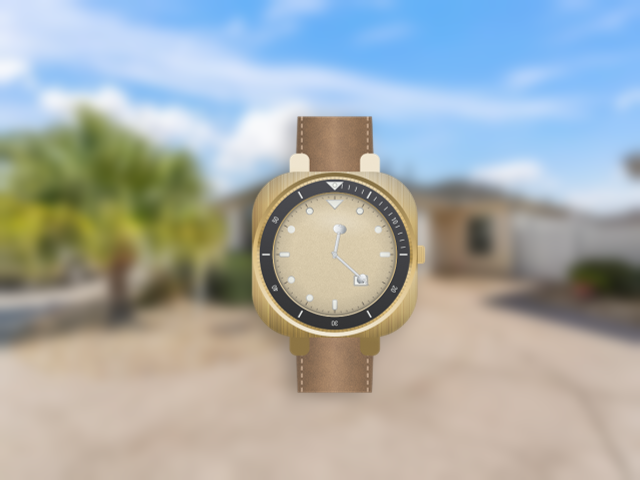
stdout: 12 h 22 min
